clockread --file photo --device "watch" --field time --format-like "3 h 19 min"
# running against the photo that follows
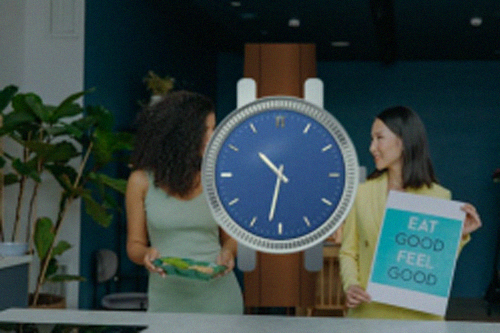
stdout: 10 h 32 min
